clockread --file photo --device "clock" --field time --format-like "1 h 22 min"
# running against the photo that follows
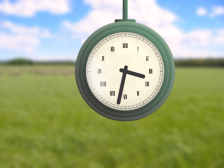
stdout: 3 h 32 min
